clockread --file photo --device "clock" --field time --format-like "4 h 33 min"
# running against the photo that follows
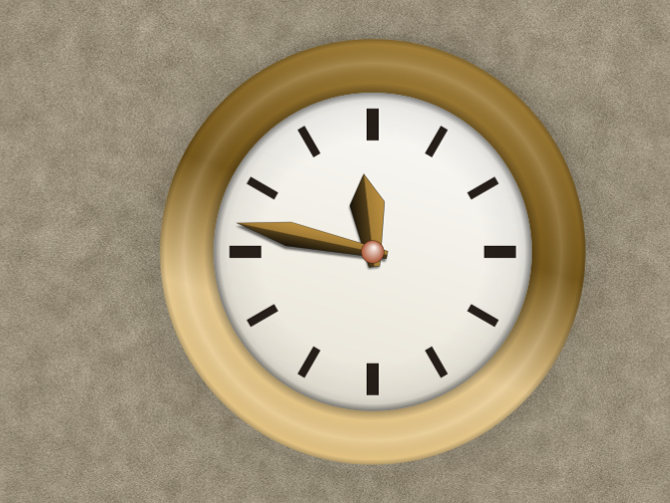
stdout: 11 h 47 min
